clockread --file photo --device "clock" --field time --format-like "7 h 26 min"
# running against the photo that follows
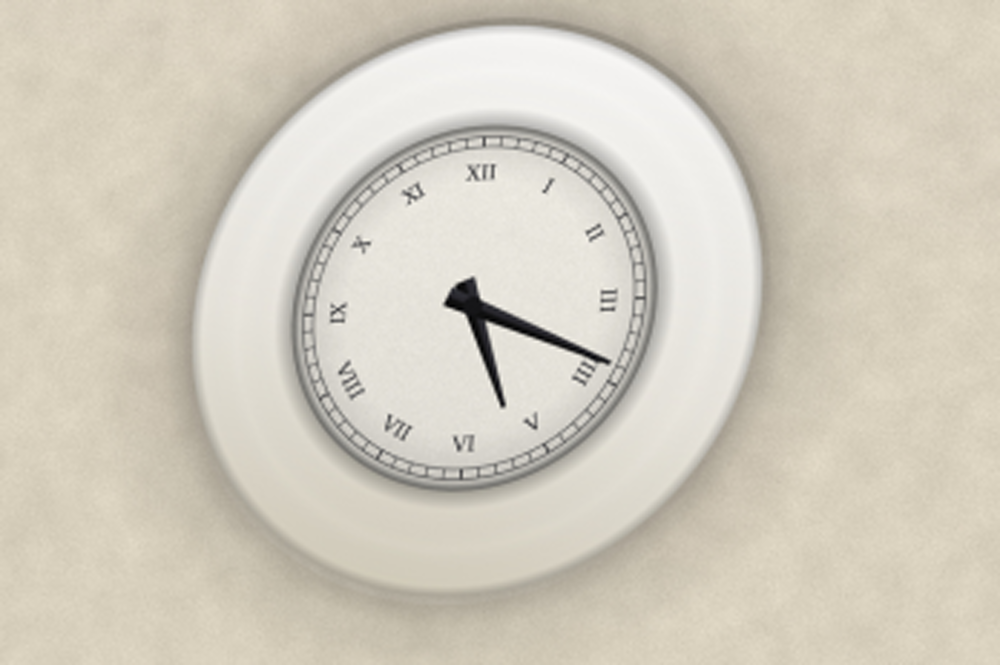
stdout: 5 h 19 min
